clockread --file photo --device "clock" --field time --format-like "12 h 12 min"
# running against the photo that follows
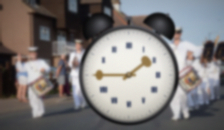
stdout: 1 h 45 min
